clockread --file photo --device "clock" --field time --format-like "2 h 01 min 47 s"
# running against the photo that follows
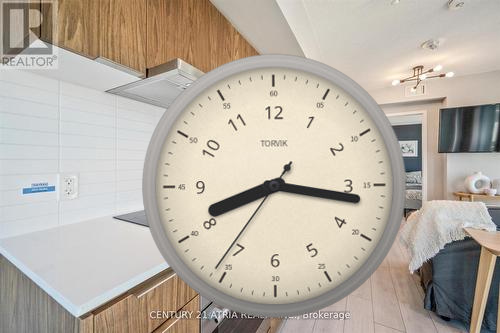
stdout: 8 h 16 min 36 s
